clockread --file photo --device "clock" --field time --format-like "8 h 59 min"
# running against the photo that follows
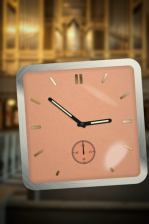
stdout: 2 h 52 min
